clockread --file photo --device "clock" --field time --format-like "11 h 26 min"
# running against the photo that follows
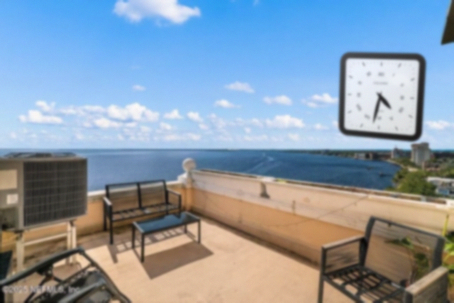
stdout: 4 h 32 min
